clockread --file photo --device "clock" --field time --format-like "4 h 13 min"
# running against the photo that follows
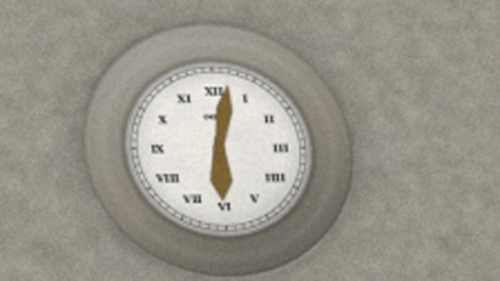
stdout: 6 h 02 min
